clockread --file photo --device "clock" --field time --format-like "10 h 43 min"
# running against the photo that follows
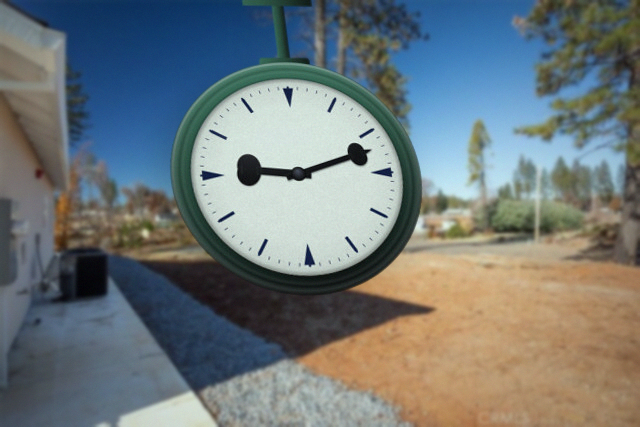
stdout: 9 h 12 min
